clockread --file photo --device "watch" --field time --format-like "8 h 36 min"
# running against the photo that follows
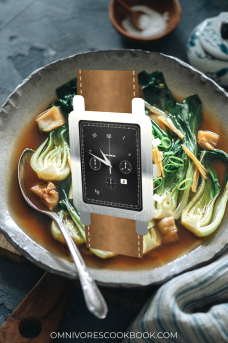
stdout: 10 h 49 min
